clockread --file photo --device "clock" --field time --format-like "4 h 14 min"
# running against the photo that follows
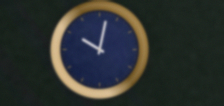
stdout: 10 h 02 min
